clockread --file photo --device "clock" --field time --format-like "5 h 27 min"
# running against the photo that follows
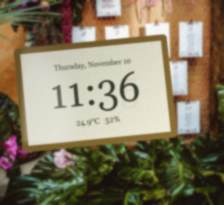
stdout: 11 h 36 min
